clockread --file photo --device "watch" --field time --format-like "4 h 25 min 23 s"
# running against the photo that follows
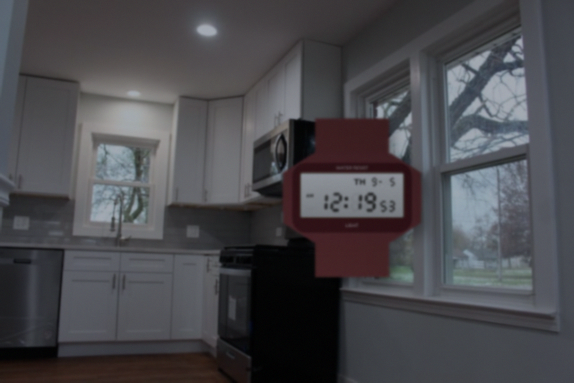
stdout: 12 h 19 min 53 s
